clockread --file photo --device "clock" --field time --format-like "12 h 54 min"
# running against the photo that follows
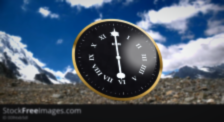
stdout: 6 h 00 min
